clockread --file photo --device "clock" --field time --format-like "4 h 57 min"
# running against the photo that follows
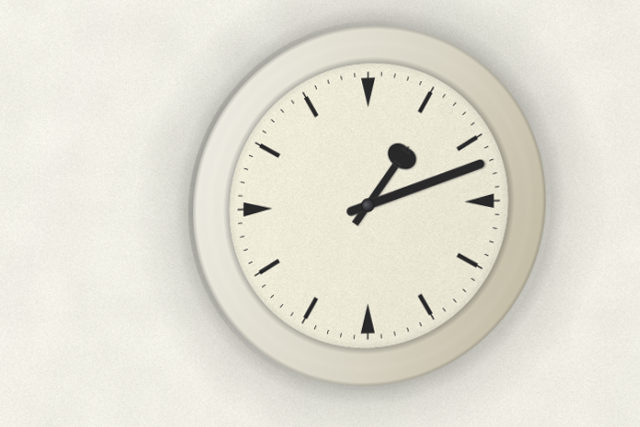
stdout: 1 h 12 min
